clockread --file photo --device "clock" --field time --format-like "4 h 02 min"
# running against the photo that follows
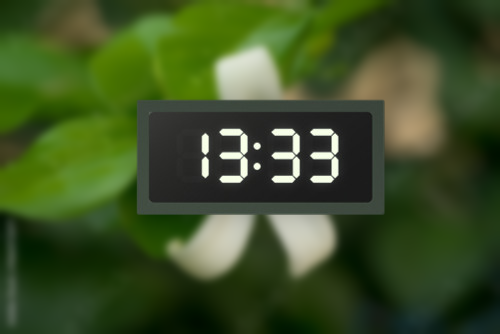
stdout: 13 h 33 min
